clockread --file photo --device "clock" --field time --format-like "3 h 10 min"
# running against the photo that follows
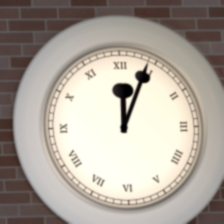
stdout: 12 h 04 min
